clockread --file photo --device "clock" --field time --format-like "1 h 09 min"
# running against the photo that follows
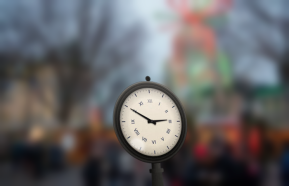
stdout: 2 h 50 min
